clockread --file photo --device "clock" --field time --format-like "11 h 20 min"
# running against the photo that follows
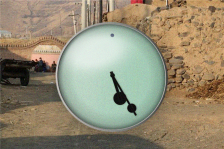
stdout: 5 h 25 min
